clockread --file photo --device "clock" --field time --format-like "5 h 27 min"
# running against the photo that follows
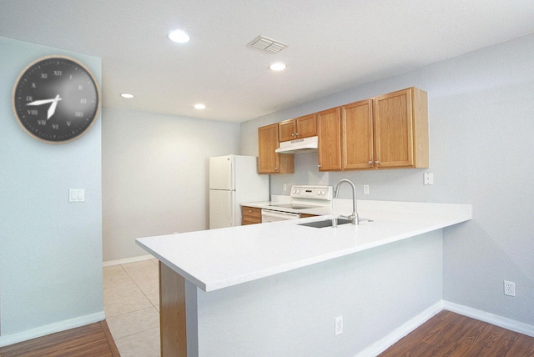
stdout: 6 h 43 min
